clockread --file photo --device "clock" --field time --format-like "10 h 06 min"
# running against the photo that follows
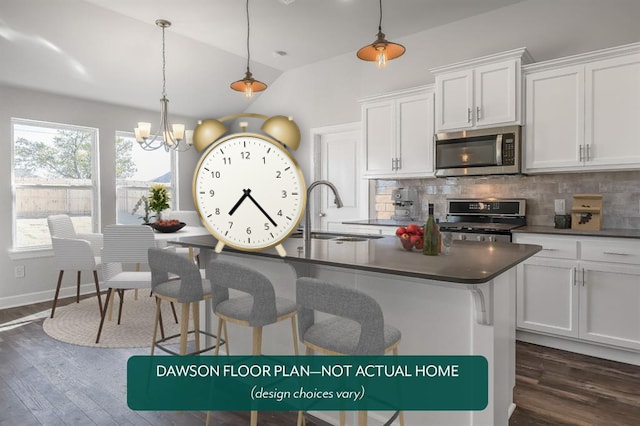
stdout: 7 h 23 min
